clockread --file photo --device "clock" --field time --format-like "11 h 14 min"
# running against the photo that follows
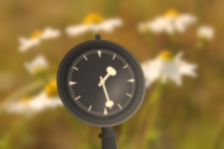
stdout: 1 h 28 min
